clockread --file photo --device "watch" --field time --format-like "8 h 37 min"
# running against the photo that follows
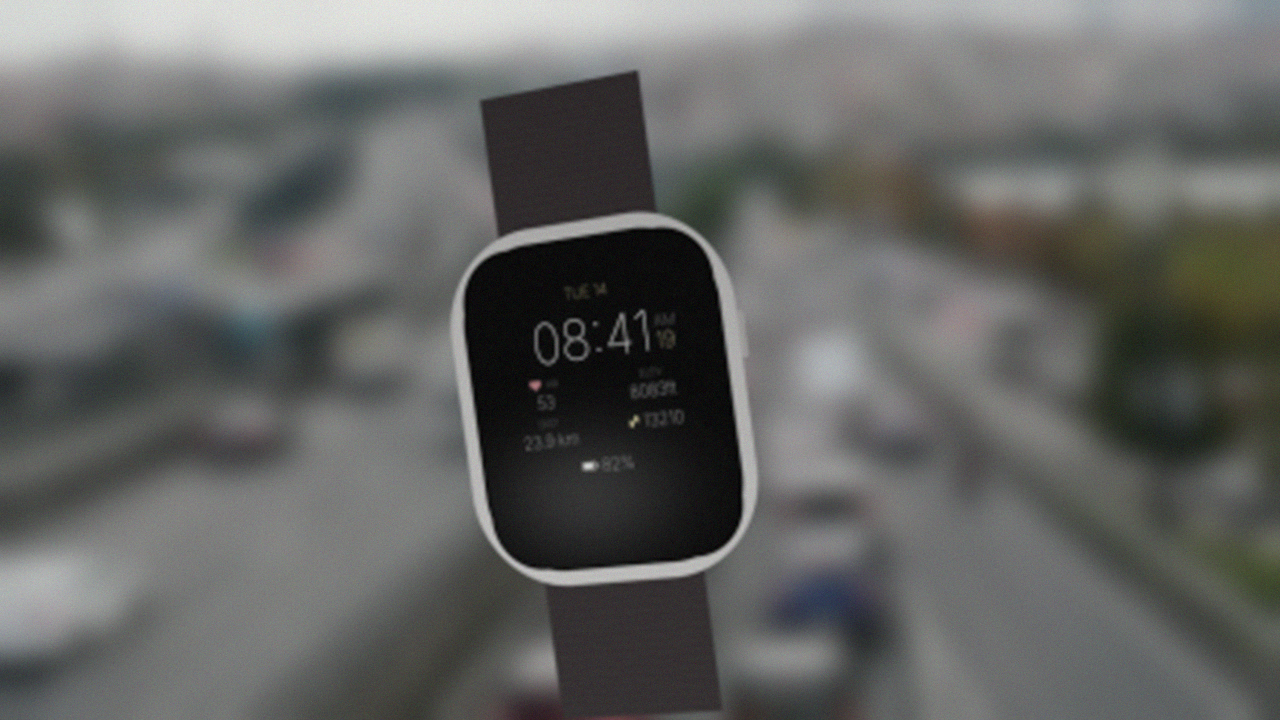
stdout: 8 h 41 min
